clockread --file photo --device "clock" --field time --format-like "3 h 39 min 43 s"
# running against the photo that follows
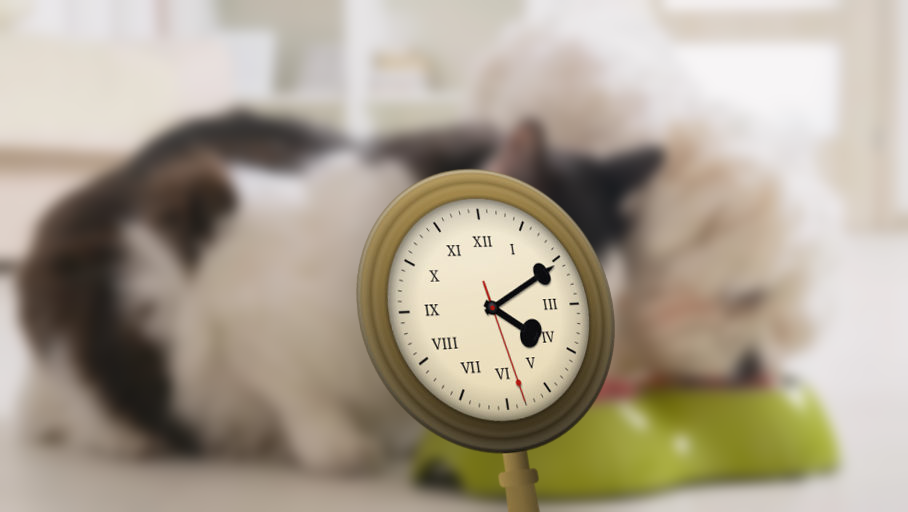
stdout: 4 h 10 min 28 s
